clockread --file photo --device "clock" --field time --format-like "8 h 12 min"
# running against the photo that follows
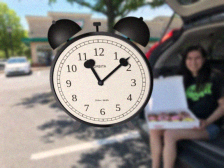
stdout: 11 h 08 min
